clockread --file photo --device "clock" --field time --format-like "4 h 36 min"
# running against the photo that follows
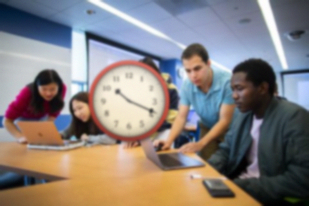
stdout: 10 h 19 min
